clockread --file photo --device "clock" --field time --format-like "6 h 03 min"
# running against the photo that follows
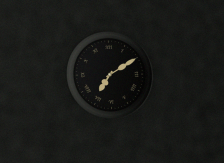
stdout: 7 h 10 min
